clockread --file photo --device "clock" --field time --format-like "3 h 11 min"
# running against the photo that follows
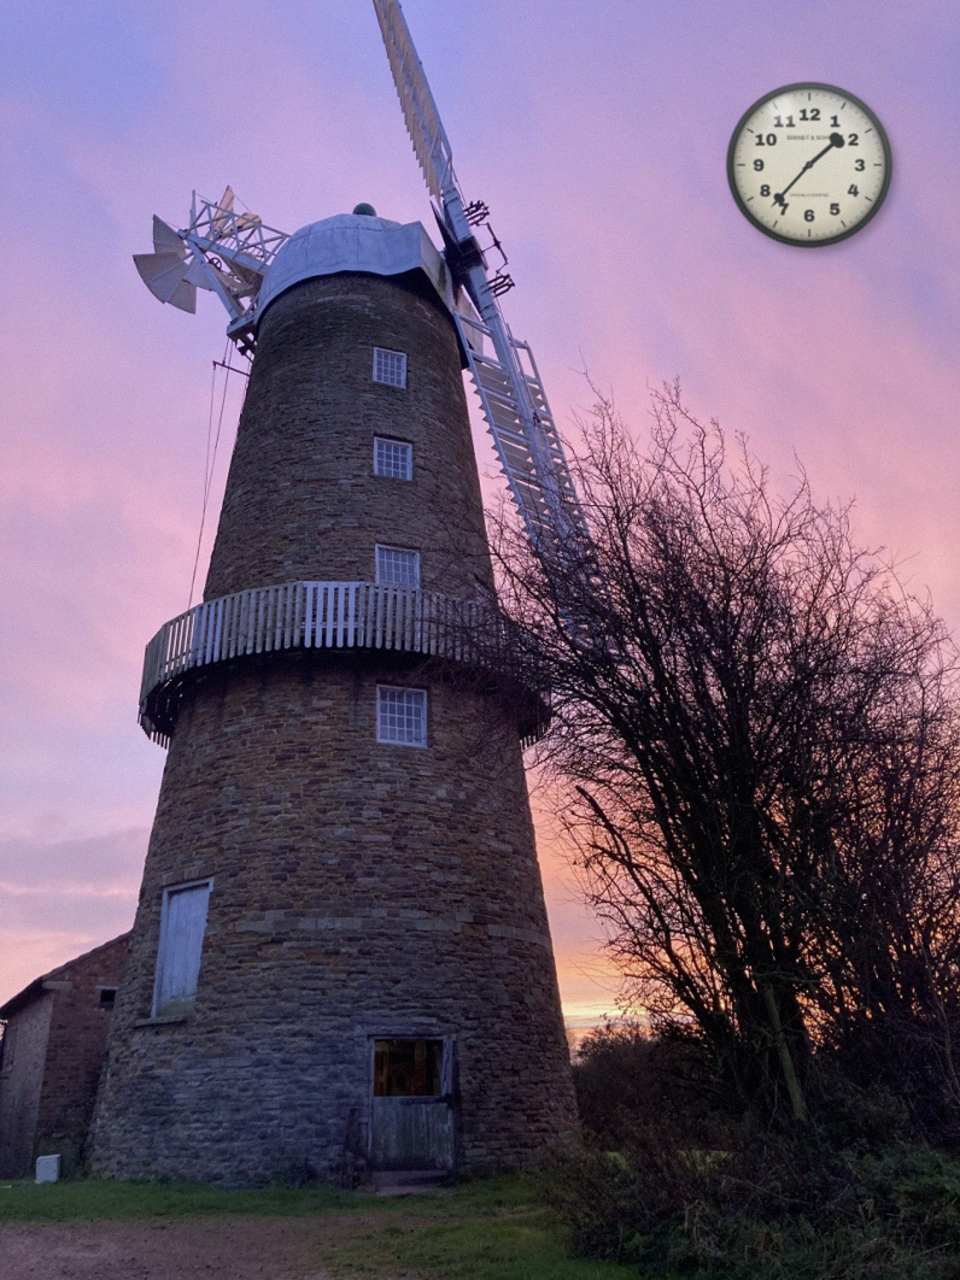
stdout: 1 h 37 min
